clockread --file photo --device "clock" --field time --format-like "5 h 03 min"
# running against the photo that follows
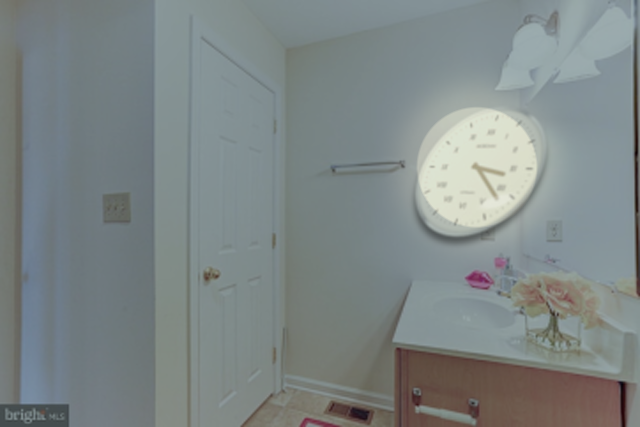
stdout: 3 h 22 min
